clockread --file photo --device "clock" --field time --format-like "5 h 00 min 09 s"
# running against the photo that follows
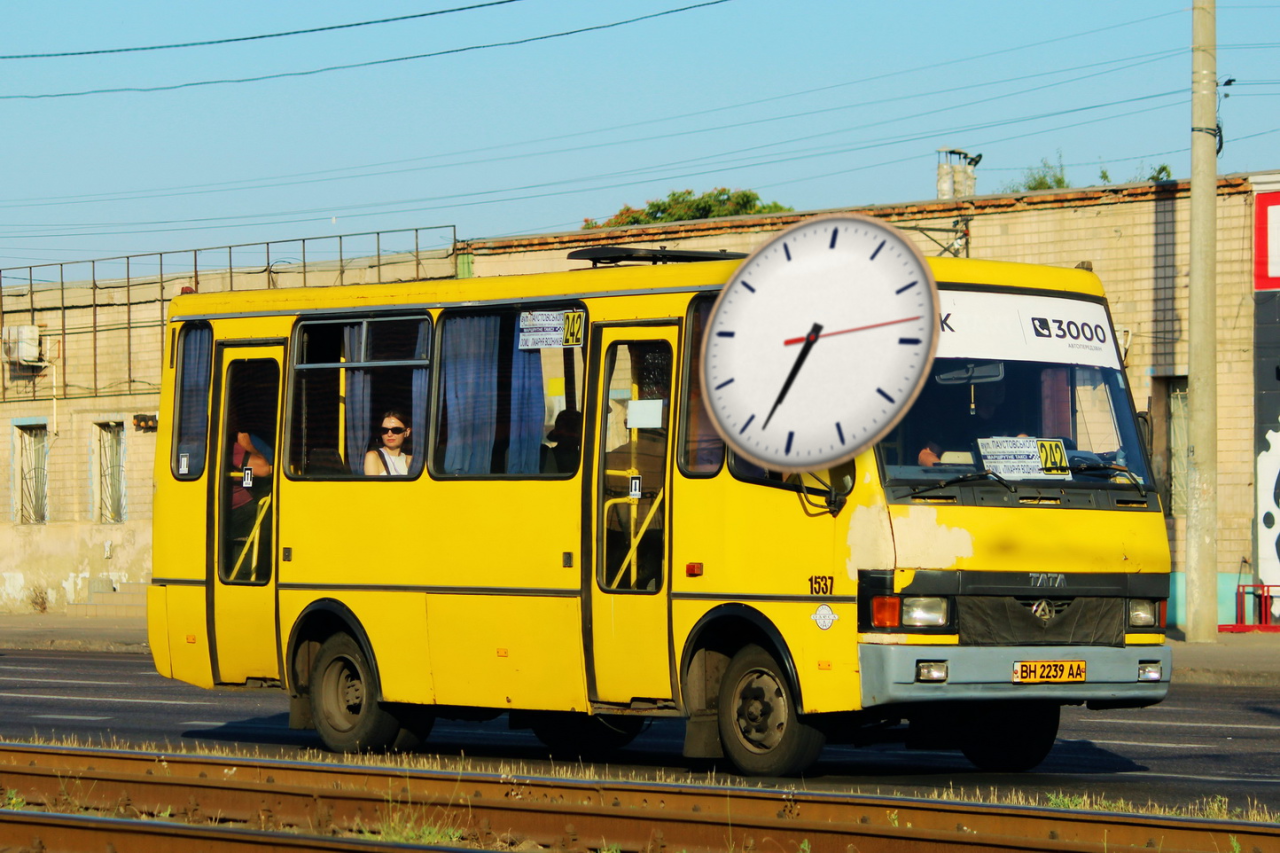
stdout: 6 h 33 min 13 s
